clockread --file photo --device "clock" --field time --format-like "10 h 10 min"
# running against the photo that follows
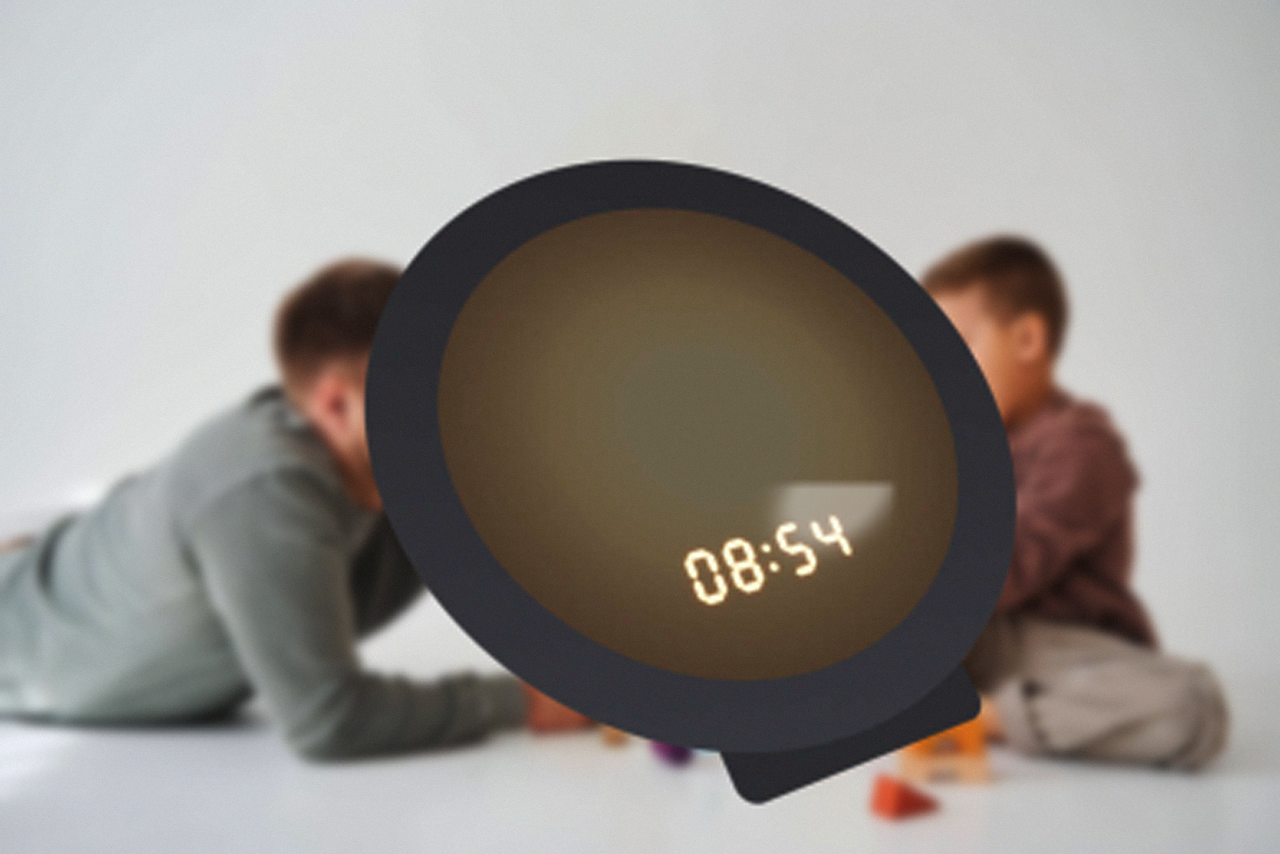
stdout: 8 h 54 min
